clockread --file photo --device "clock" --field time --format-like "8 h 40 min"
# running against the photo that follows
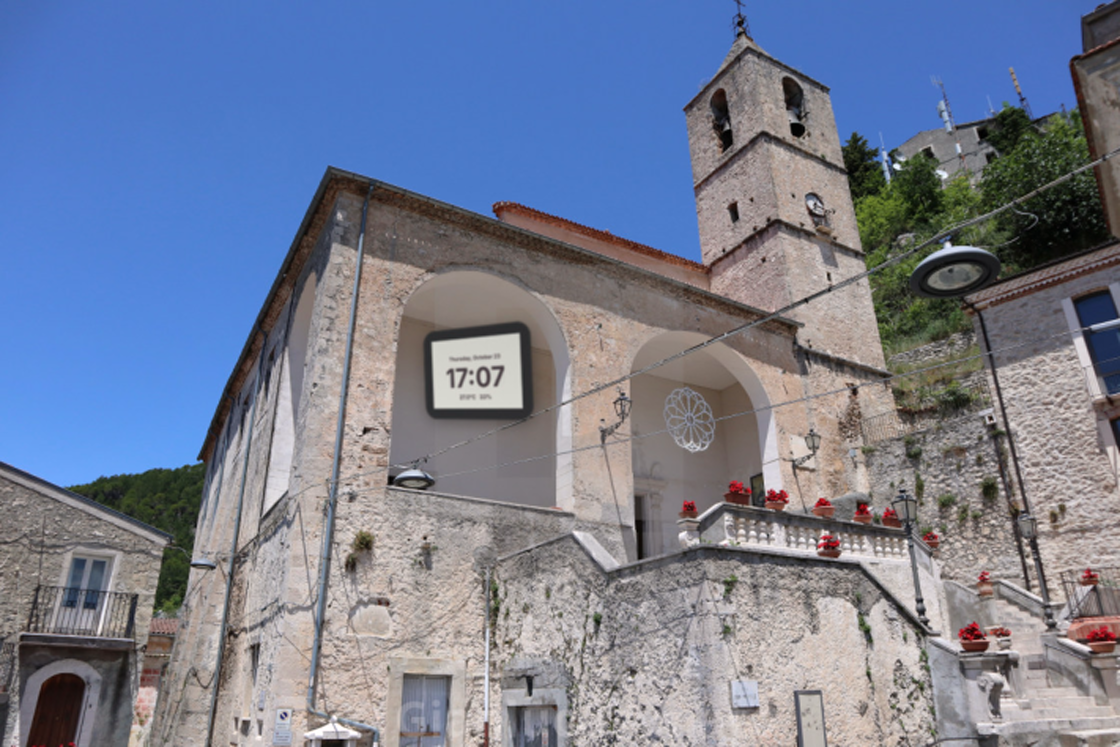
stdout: 17 h 07 min
